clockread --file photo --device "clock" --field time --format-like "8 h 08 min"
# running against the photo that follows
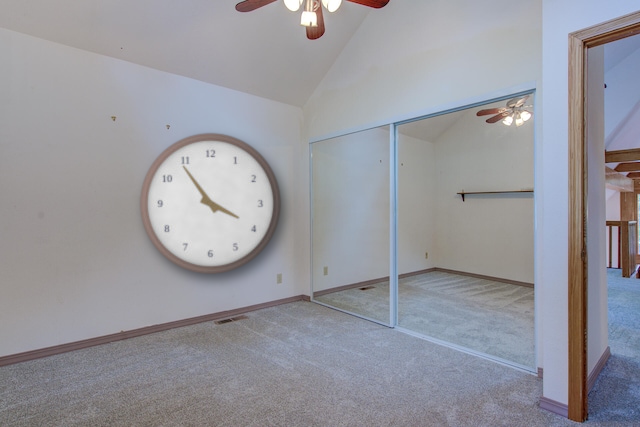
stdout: 3 h 54 min
